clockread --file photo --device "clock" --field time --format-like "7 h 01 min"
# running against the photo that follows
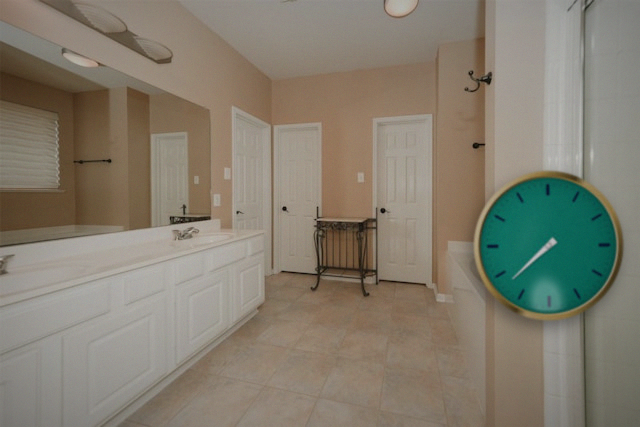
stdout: 7 h 38 min
